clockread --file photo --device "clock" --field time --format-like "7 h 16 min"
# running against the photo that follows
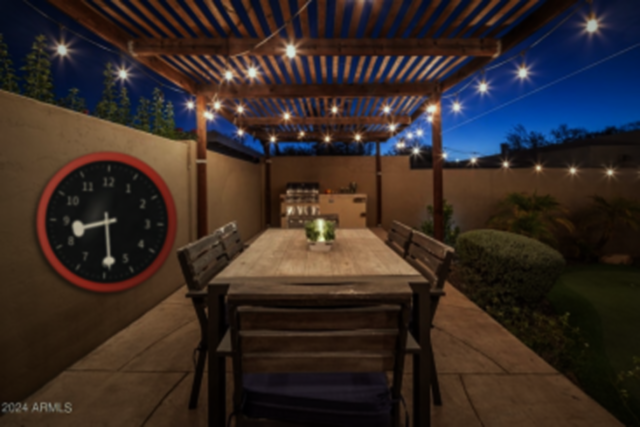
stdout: 8 h 29 min
